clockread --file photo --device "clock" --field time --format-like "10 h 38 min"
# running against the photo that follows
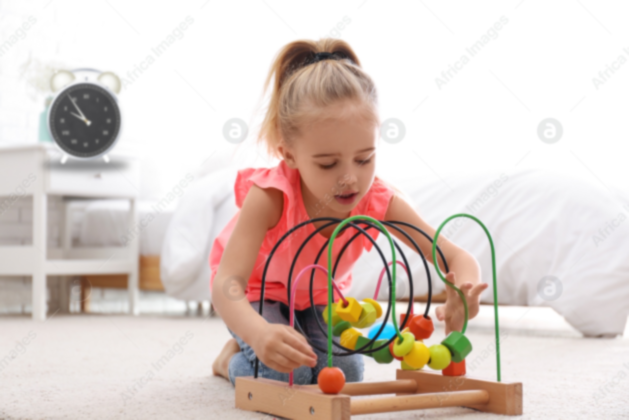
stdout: 9 h 54 min
